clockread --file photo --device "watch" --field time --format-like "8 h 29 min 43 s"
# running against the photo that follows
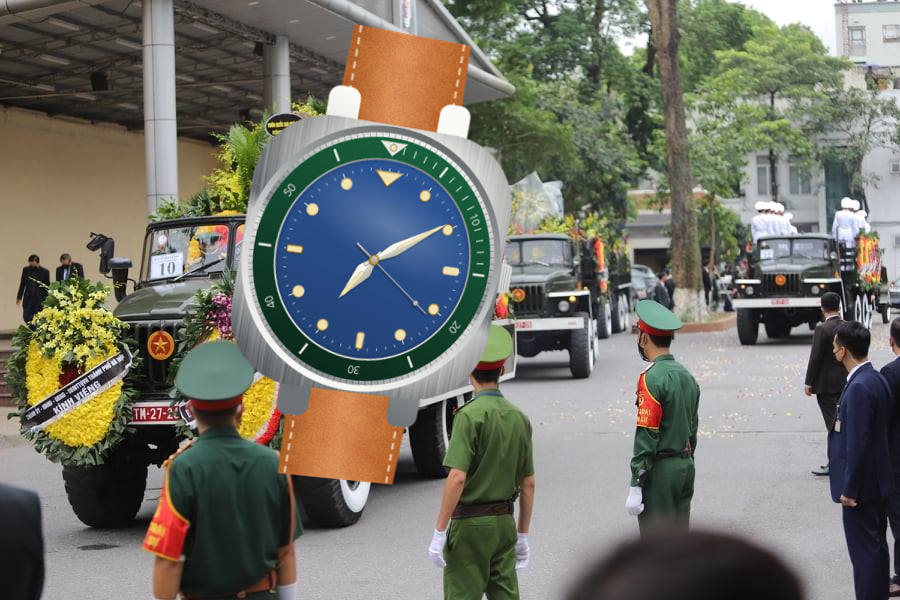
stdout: 7 h 09 min 21 s
